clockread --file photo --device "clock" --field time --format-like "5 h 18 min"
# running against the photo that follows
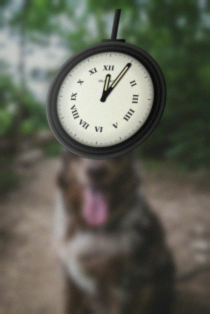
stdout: 12 h 05 min
